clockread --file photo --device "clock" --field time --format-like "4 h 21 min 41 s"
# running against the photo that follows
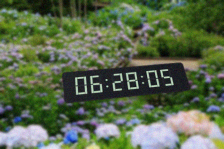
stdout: 6 h 28 min 05 s
